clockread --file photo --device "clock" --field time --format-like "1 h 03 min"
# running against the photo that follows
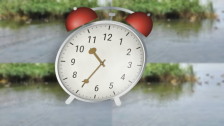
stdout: 10 h 35 min
